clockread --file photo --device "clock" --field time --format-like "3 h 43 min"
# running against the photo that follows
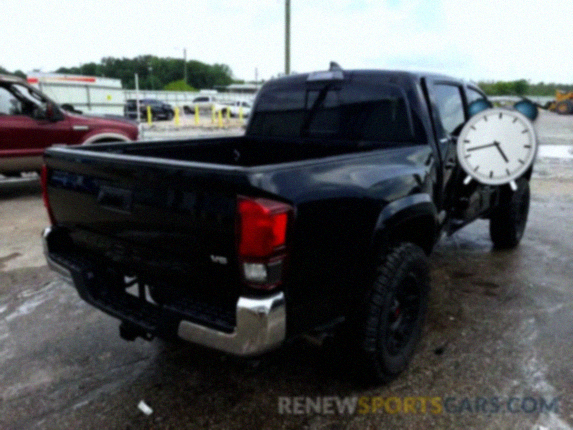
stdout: 4 h 42 min
